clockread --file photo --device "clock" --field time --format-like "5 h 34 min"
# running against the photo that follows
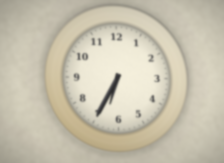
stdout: 6 h 35 min
